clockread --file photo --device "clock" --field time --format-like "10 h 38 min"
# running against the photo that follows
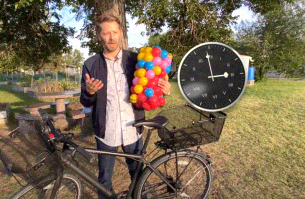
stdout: 2 h 59 min
